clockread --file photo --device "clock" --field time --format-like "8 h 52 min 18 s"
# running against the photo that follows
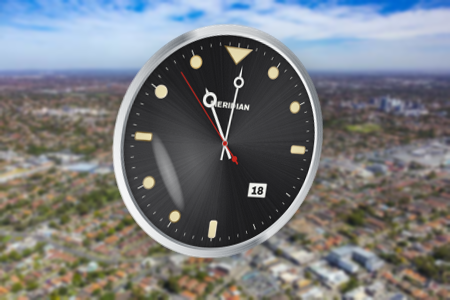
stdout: 11 h 00 min 53 s
